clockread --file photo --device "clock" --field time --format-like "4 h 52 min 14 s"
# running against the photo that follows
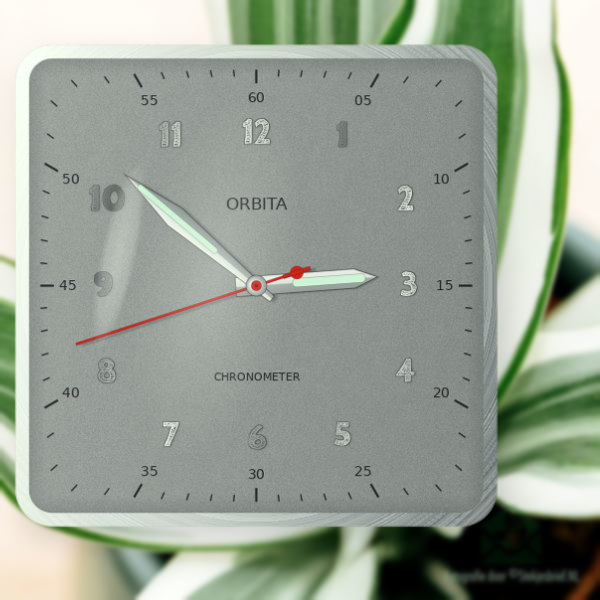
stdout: 2 h 51 min 42 s
